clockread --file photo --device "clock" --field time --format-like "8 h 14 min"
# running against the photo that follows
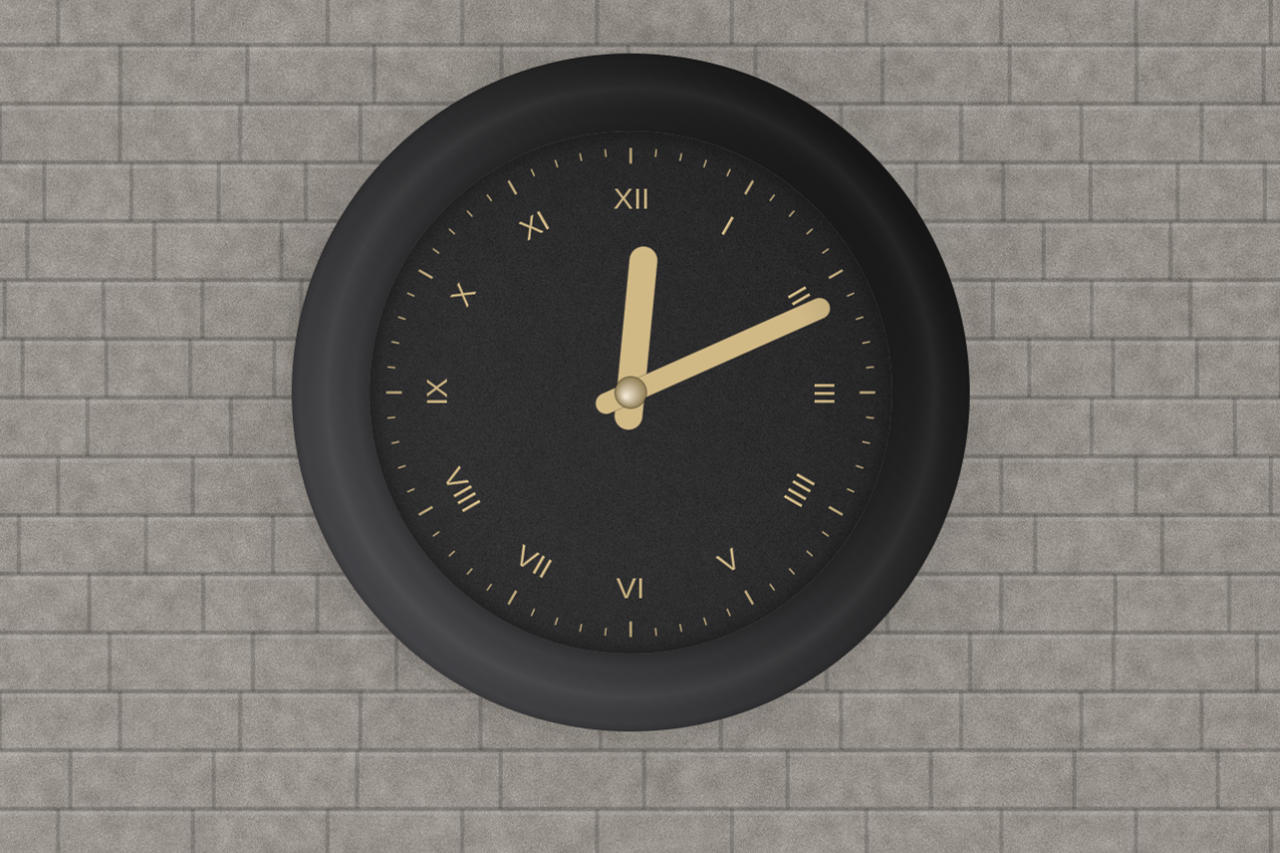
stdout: 12 h 11 min
